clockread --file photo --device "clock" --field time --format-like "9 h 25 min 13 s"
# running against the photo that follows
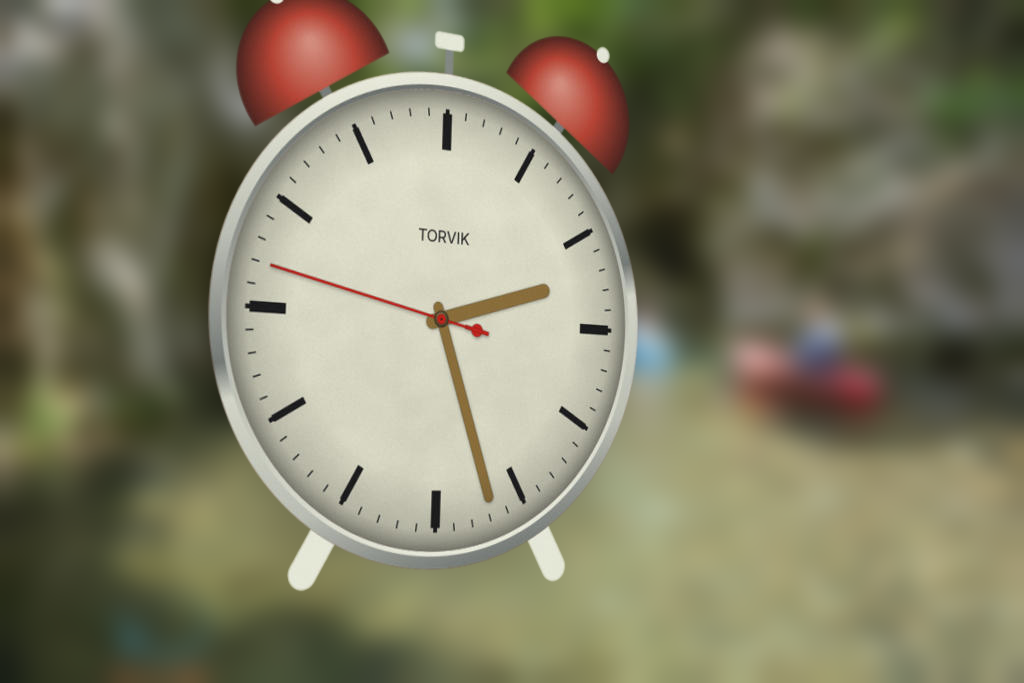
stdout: 2 h 26 min 47 s
